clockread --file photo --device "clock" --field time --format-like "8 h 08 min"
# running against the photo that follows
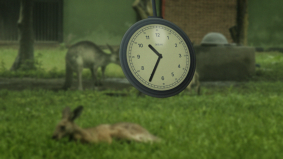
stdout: 10 h 35 min
